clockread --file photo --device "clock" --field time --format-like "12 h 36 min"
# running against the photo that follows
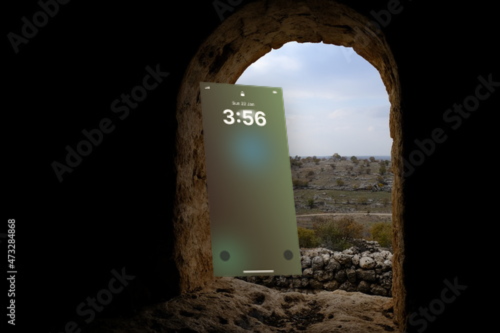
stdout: 3 h 56 min
